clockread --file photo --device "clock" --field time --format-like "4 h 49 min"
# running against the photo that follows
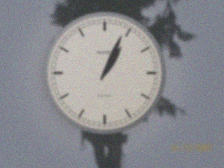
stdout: 1 h 04 min
